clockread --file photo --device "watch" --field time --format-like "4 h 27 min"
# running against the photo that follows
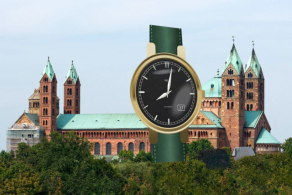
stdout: 8 h 02 min
